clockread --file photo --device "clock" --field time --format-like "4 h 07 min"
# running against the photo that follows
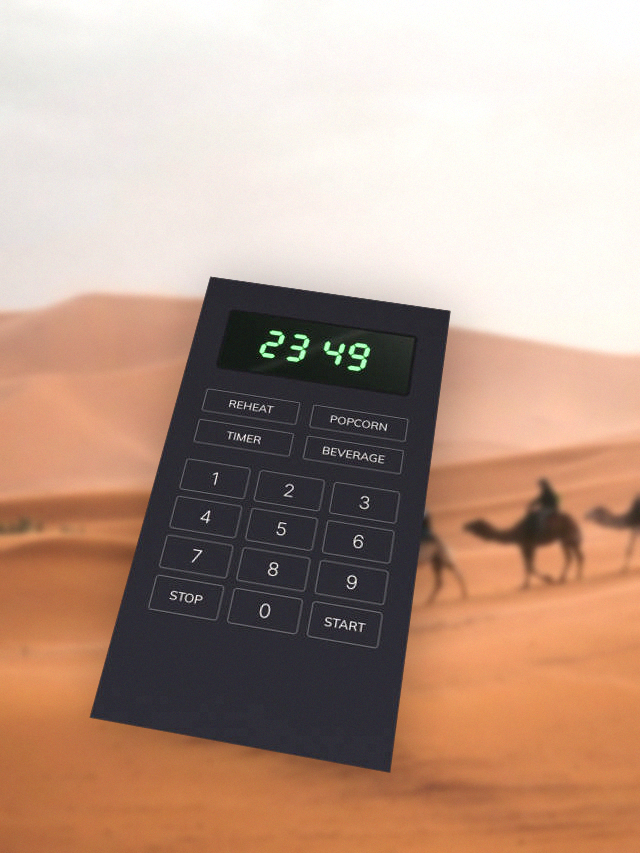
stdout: 23 h 49 min
